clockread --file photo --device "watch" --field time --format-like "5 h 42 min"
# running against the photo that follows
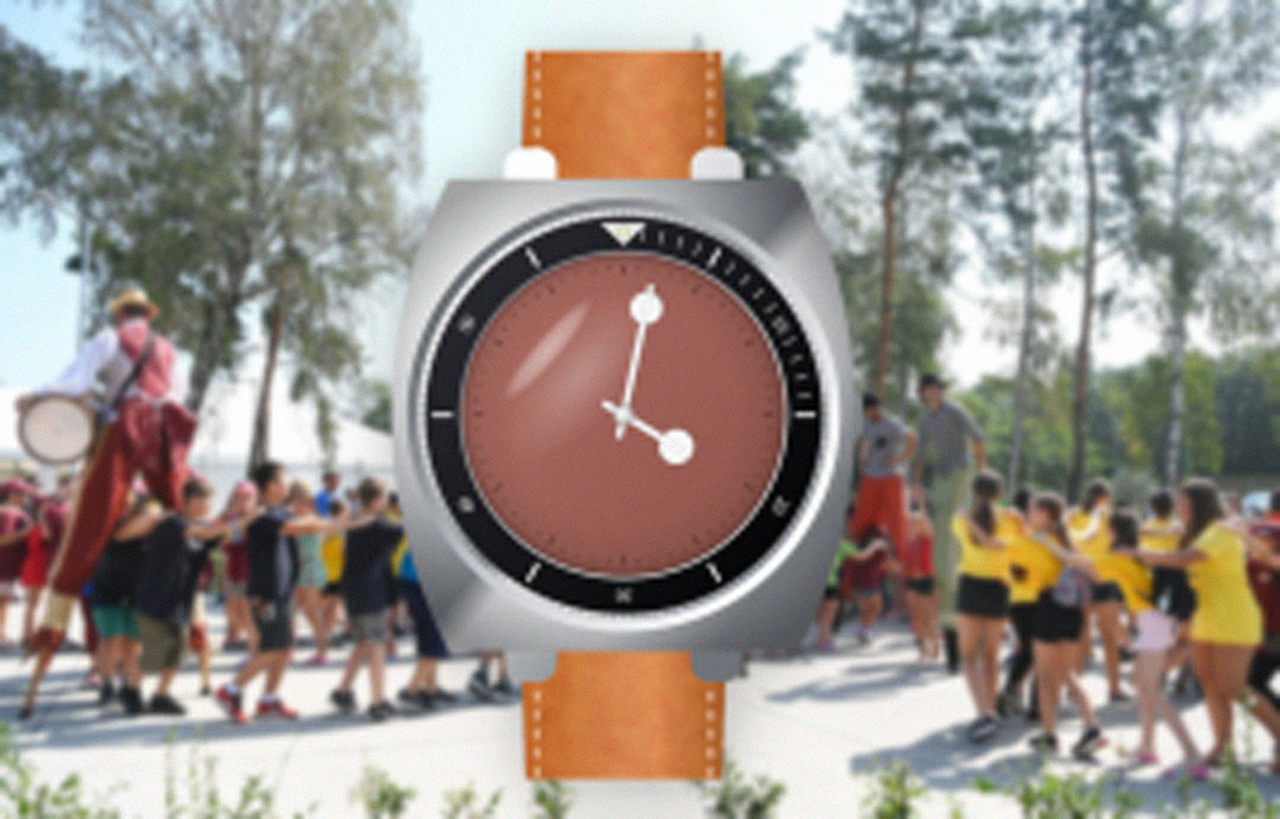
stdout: 4 h 02 min
